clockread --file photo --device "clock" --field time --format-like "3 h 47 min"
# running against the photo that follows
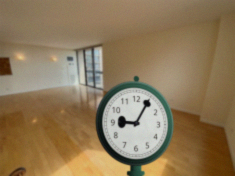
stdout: 9 h 05 min
